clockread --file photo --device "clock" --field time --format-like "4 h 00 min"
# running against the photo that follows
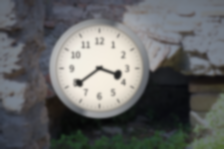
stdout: 3 h 39 min
